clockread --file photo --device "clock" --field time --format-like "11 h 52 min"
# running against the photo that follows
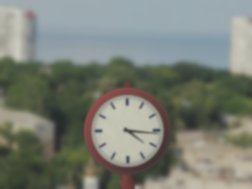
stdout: 4 h 16 min
